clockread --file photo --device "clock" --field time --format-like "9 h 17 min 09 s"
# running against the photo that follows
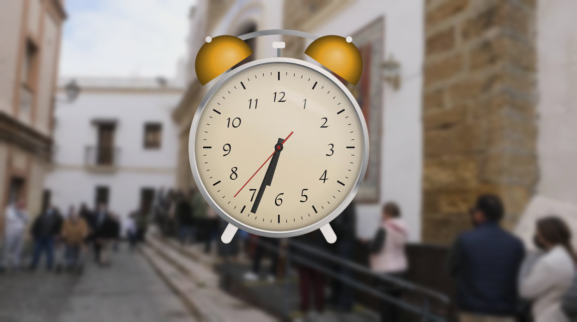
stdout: 6 h 33 min 37 s
